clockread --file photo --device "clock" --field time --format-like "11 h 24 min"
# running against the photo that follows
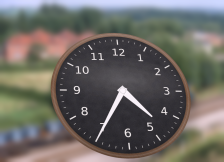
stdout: 4 h 35 min
